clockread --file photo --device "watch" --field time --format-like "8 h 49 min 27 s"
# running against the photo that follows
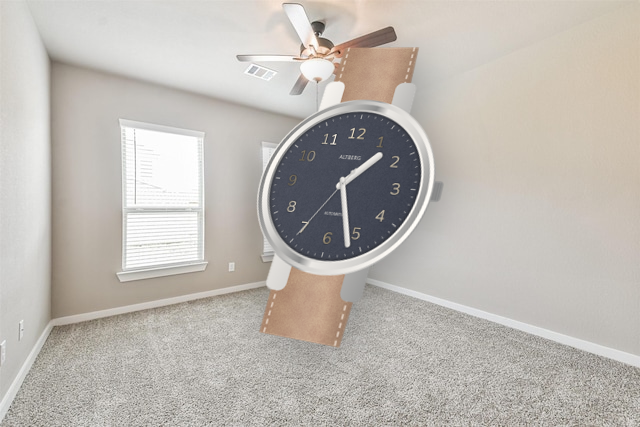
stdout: 1 h 26 min 35 s
